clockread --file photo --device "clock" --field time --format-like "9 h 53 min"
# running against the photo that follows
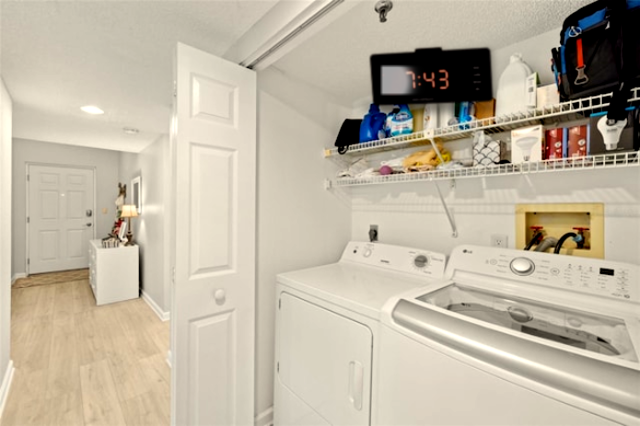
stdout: 7 h 43 min
